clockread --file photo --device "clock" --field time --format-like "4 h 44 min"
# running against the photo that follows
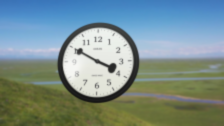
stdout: 3 h 50 min
